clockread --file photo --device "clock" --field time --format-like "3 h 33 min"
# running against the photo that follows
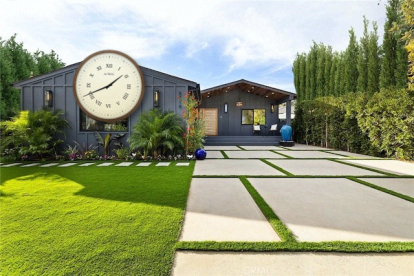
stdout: 1 h 41 min
